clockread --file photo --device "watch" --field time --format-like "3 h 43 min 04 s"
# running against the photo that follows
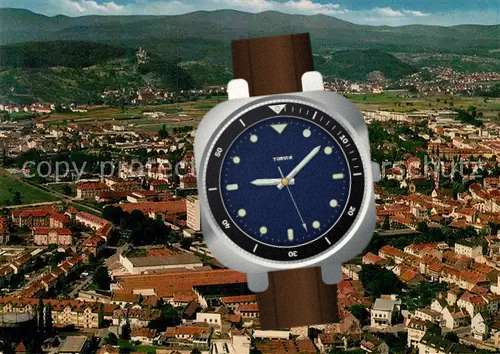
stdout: 9 h 08 min 27 s
